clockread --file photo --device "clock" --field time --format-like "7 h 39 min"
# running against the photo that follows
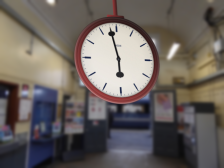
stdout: 5 h 58 min
